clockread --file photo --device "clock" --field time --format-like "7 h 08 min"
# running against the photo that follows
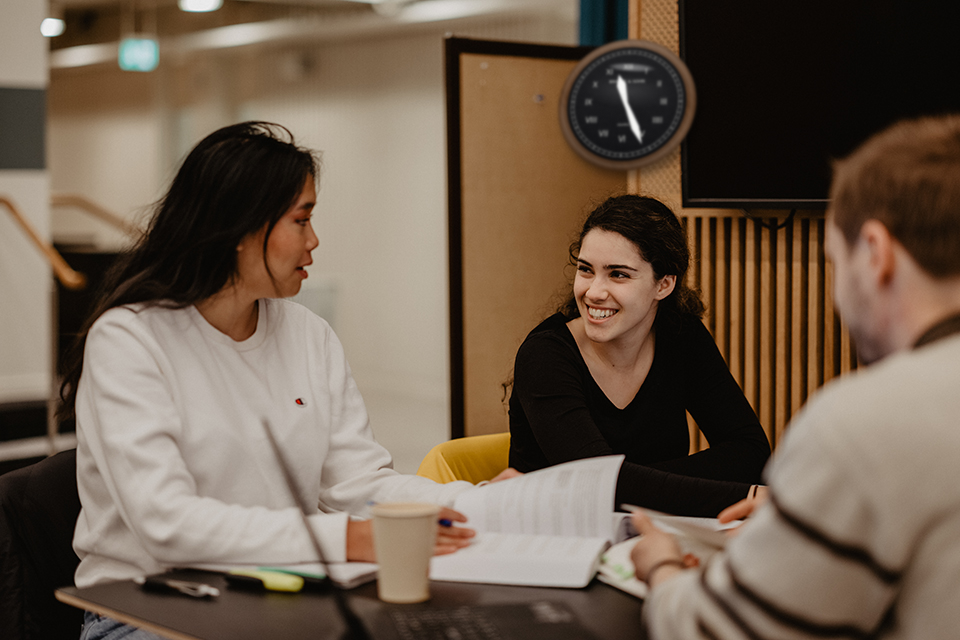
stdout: 11 h 26 min
